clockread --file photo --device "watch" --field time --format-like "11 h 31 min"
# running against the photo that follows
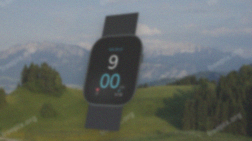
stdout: 9 h 00 min
